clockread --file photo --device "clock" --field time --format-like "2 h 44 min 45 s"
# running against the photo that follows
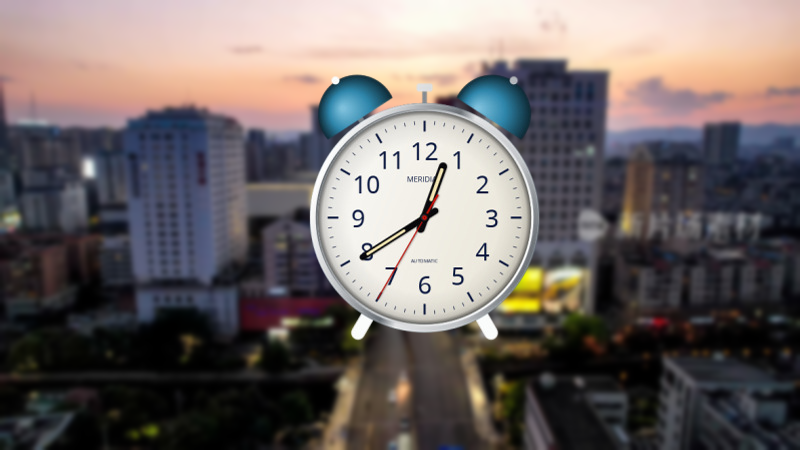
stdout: 12 h 39 min 35 s
